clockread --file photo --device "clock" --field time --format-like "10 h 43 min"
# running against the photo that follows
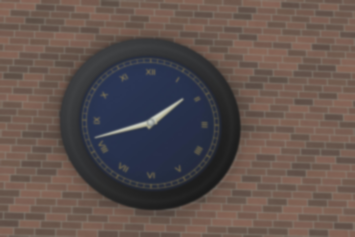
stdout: 1 h 42 min
